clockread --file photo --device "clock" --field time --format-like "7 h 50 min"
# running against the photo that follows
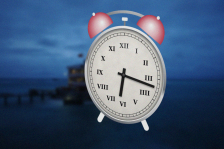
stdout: 6 h 17 min
